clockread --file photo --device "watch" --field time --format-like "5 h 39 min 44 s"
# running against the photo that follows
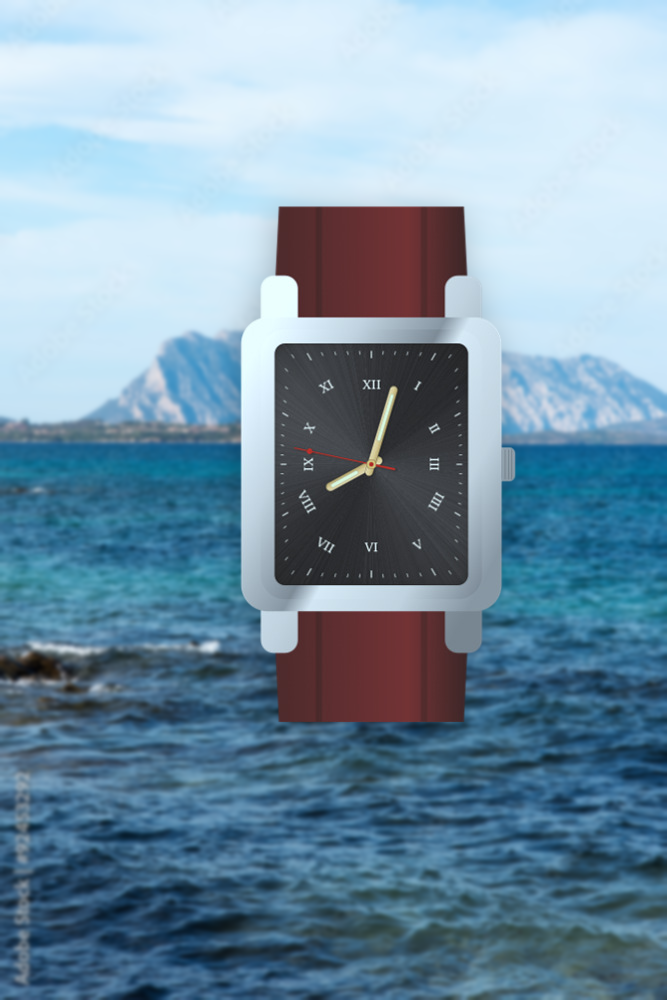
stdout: 8 h 02 min 47 s
